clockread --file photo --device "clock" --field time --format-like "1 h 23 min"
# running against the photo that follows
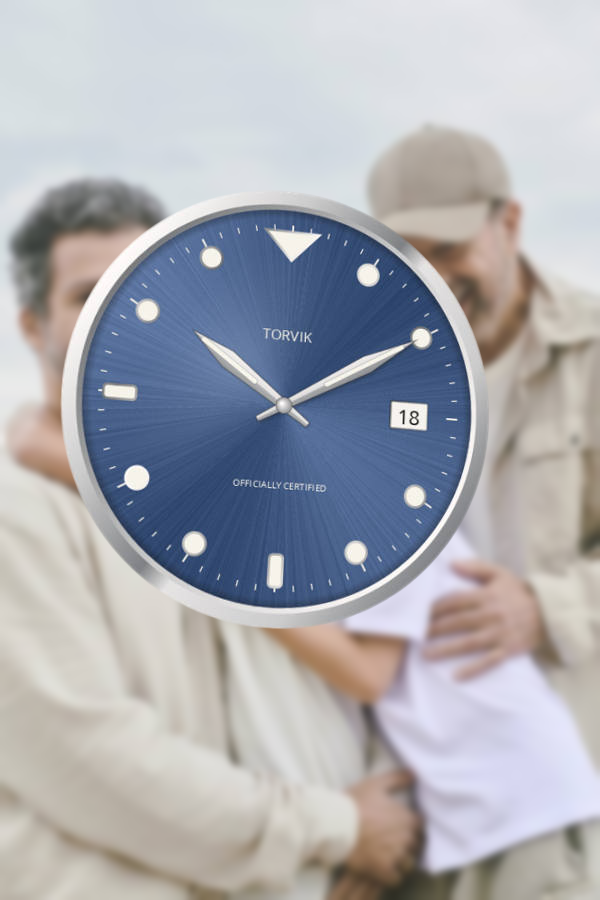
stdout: 10 h 10 min
